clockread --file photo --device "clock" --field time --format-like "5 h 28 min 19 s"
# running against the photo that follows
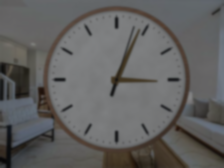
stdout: 3 h 04 min 03 s
